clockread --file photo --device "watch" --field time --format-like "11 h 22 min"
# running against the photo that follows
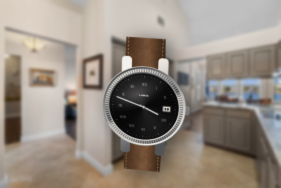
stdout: 3 h 48 min
